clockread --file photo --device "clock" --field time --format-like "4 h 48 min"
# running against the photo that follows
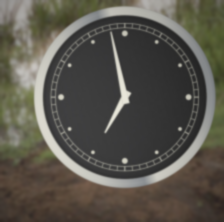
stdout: 6 h 58 min
